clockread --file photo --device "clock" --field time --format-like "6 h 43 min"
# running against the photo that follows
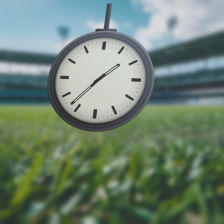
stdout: 1 h 37 min
